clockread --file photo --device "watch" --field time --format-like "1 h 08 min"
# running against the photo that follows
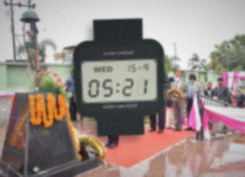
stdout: 5 h 21 min
